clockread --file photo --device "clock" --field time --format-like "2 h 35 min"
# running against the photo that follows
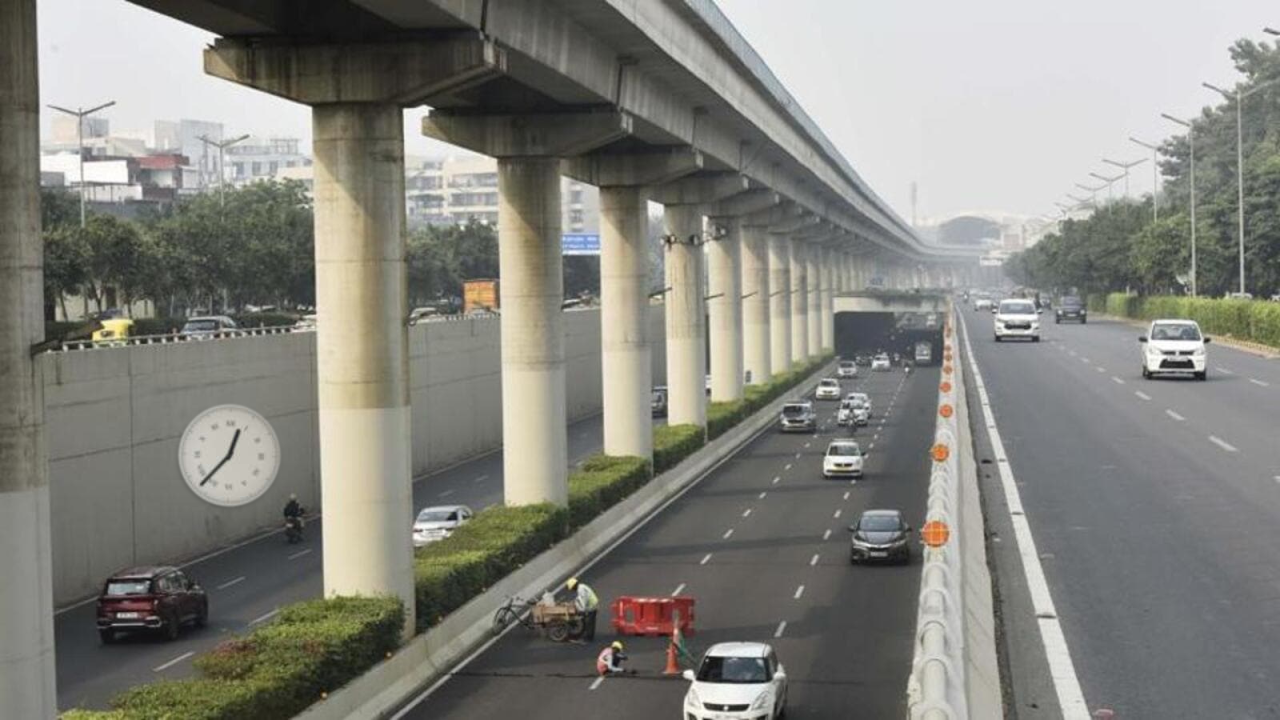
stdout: 12 h 37 min
